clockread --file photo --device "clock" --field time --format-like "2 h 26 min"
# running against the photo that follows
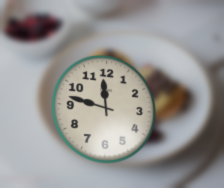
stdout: 11 h 47 min
